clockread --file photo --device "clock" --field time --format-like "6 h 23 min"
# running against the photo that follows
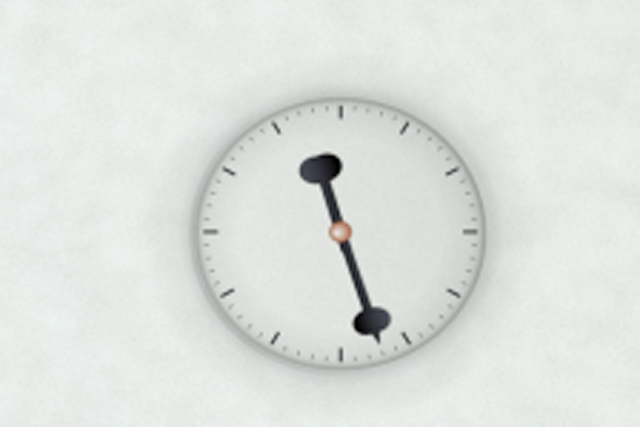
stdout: 11 h 27 min
